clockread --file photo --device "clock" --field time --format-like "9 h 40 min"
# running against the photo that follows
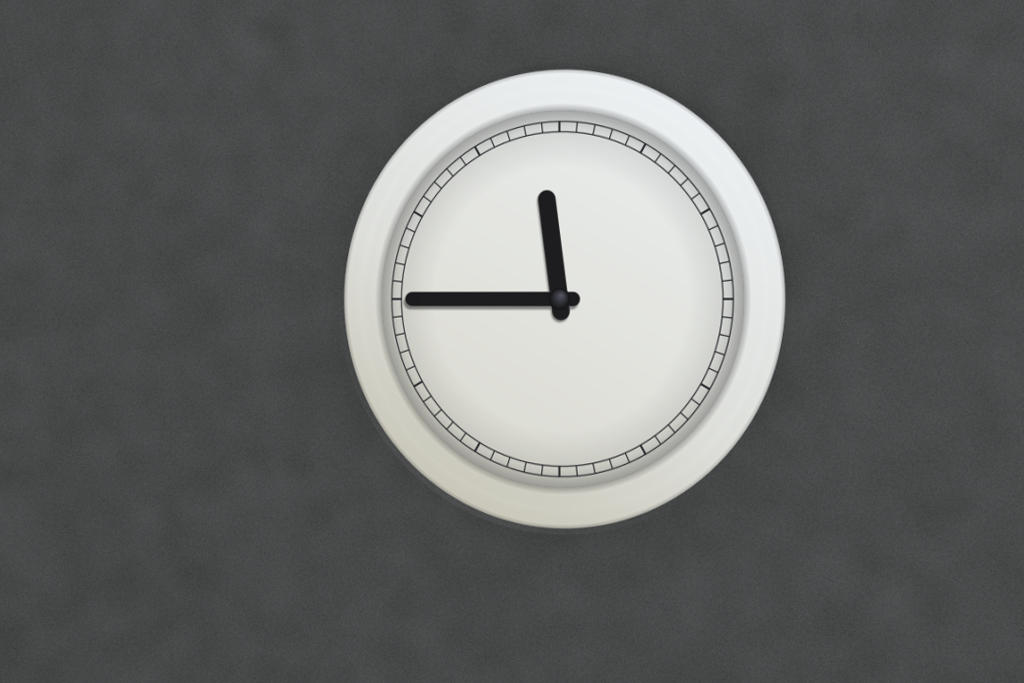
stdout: 11 h 45 min
